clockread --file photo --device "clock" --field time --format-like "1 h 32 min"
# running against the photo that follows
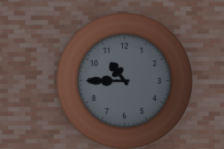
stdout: 10 h 45 min
